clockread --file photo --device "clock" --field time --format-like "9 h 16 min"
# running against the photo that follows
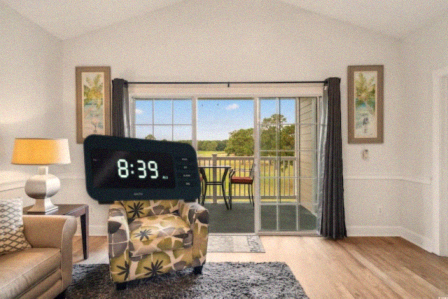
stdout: 8 h 39 min
